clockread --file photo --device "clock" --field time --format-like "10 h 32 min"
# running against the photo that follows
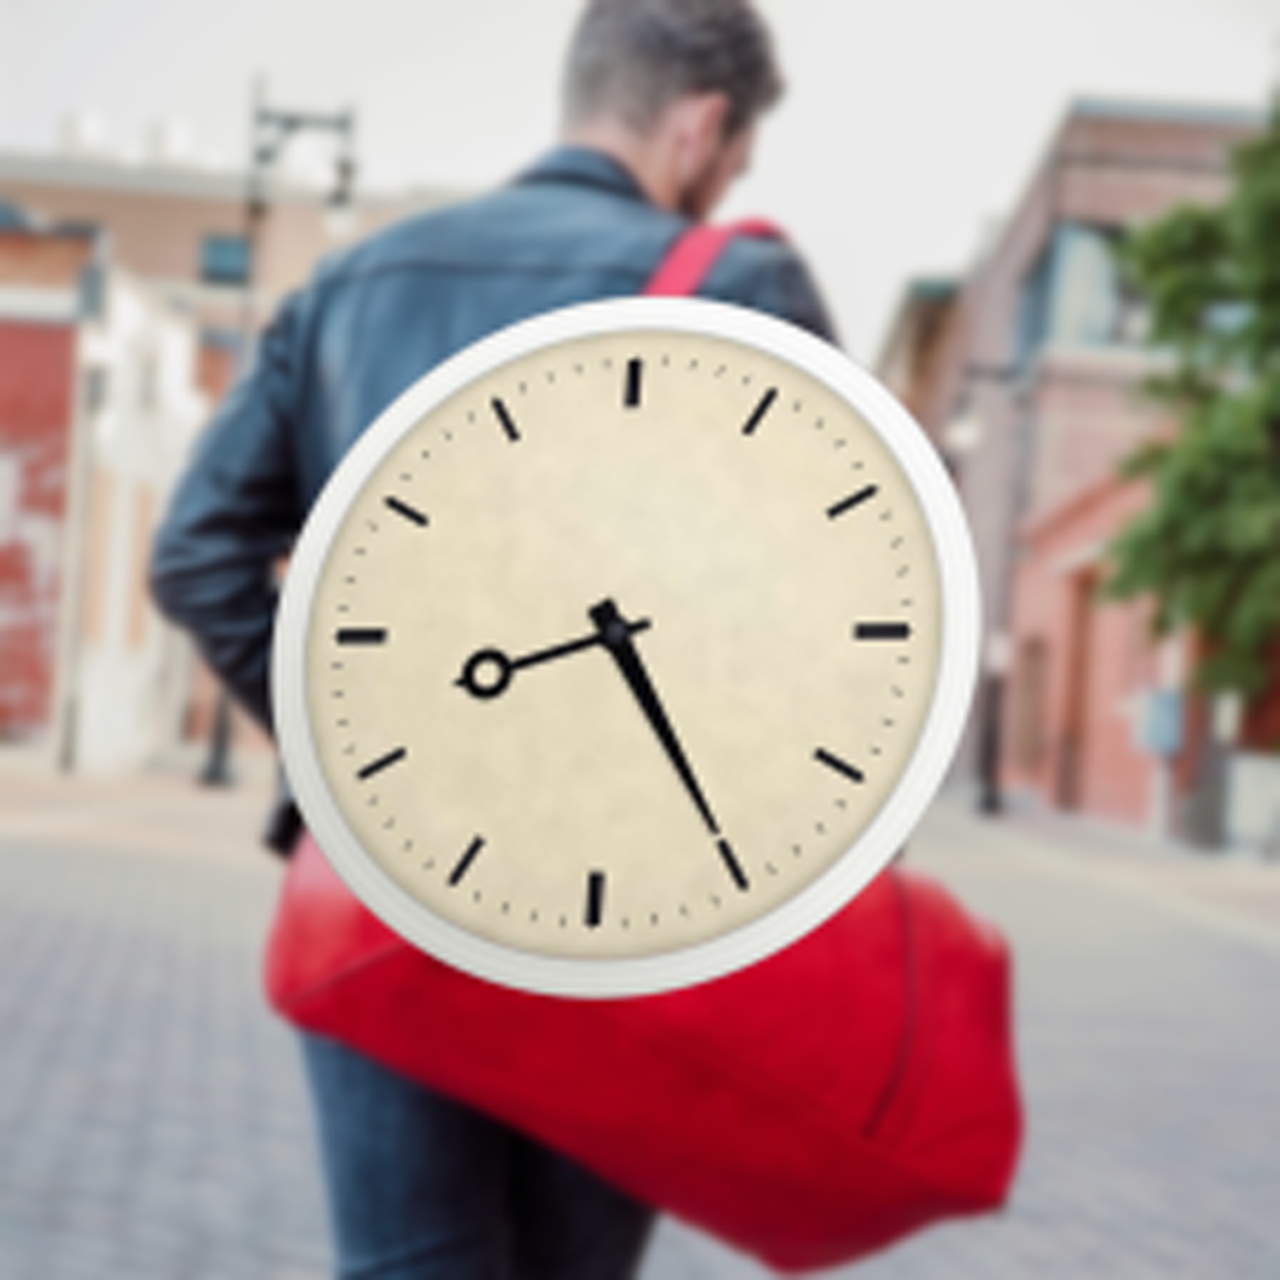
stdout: 8 h 25 min
